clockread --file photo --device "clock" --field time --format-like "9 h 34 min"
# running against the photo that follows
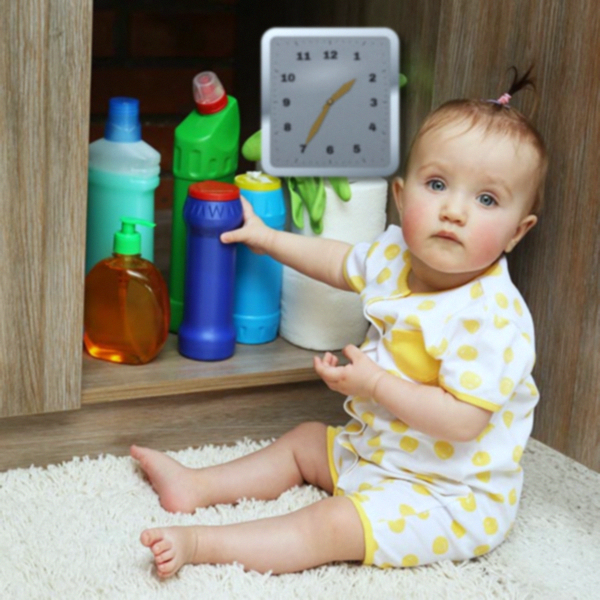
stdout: 1 h 35 min
